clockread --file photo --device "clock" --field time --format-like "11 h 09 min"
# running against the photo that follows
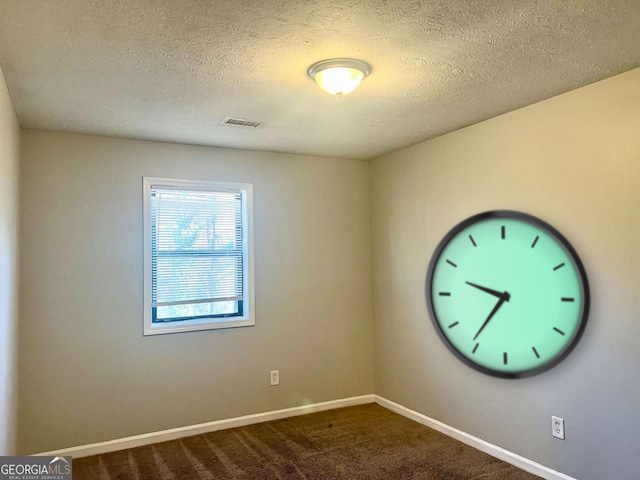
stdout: 9 h 36 min
